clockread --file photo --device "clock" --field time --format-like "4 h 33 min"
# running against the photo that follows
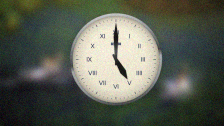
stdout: 5 h 00 min
